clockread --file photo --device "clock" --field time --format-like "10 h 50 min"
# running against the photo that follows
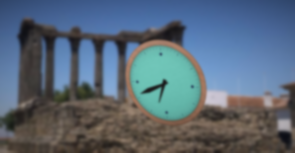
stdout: 6 h 41 min
